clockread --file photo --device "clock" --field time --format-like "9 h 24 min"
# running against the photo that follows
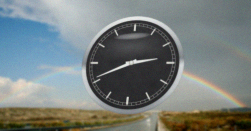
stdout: 2 h 41 min
